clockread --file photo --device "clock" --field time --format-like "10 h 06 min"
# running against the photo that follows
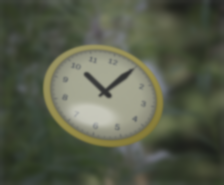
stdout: 10 h 05 min
